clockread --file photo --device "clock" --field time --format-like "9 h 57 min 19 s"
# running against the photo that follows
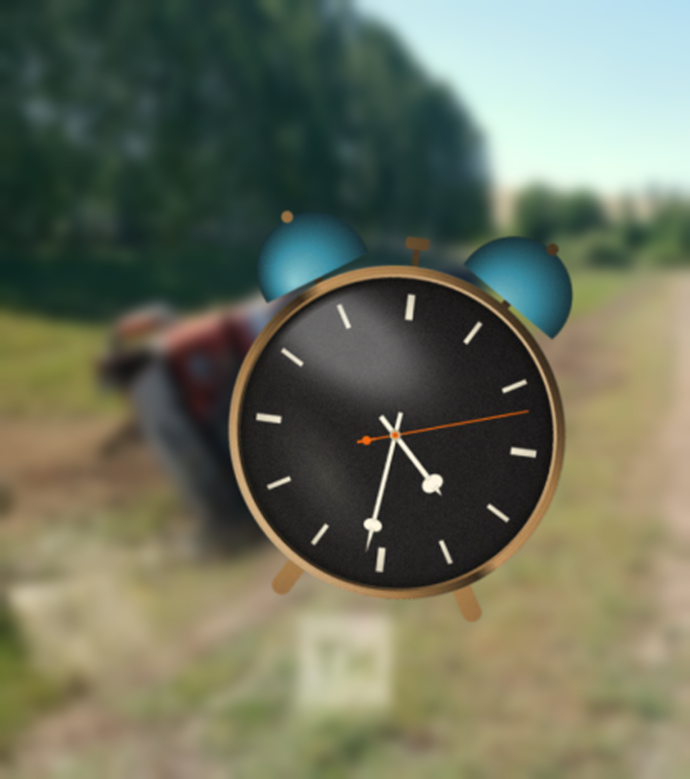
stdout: 4 h 31 min 12 s
